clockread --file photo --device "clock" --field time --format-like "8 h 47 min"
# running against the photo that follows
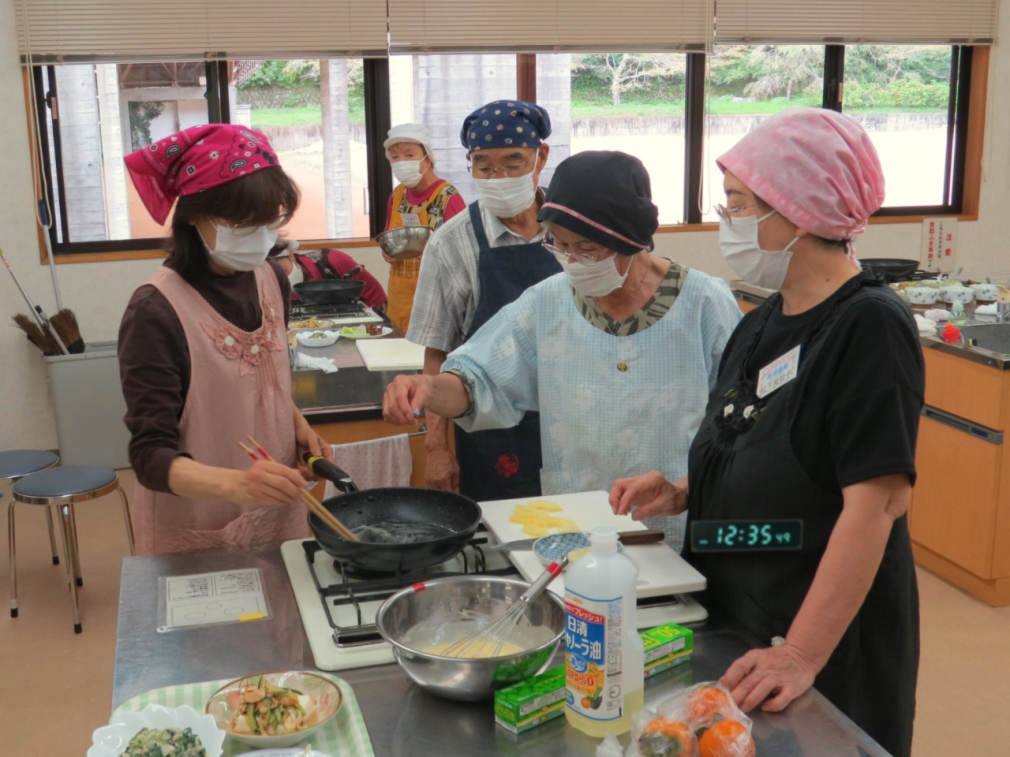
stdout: 12 h 35 min
